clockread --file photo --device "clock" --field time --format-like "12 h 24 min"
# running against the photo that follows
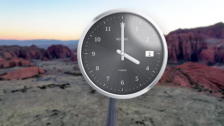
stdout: 4 h 00 min
